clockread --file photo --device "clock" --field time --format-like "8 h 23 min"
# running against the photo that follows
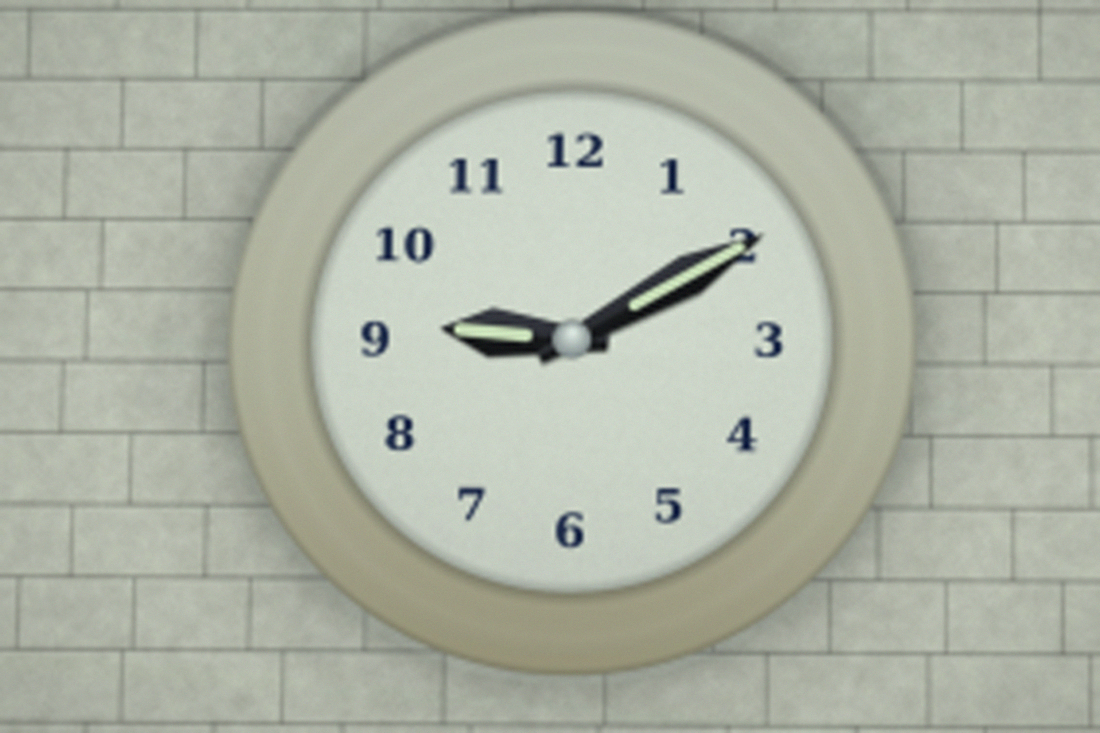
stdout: 9 h 10 min
